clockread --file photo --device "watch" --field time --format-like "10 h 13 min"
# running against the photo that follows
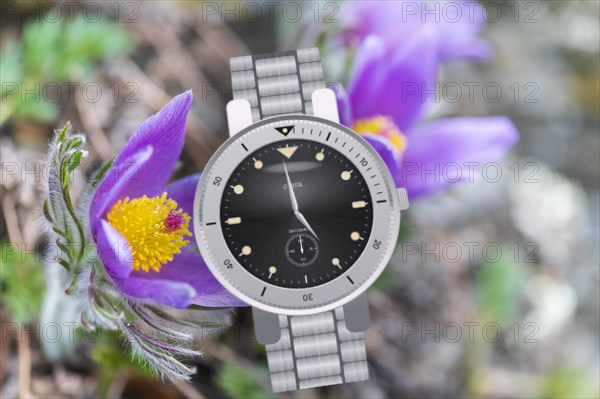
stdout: 4 h 59 min
